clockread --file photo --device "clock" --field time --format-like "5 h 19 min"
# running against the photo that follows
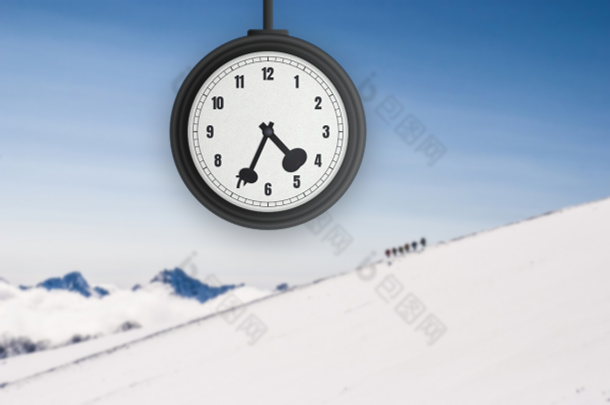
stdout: 4 h 34 min
